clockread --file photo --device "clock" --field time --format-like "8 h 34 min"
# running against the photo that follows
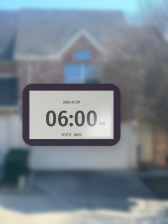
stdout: 6 h 00 min
